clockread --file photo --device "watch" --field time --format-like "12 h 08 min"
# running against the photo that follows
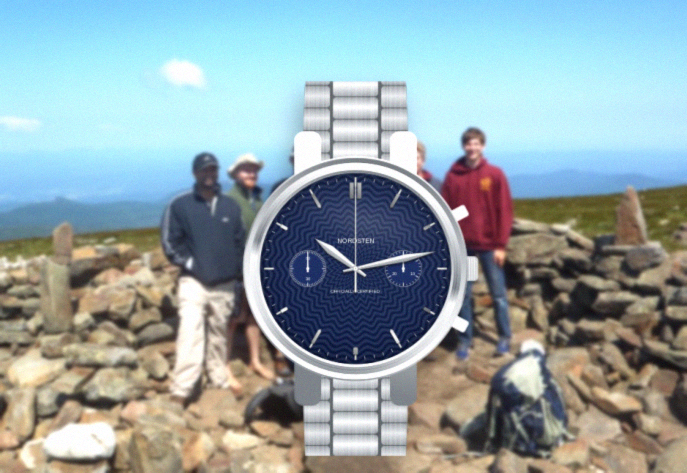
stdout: 10 h 13 min
